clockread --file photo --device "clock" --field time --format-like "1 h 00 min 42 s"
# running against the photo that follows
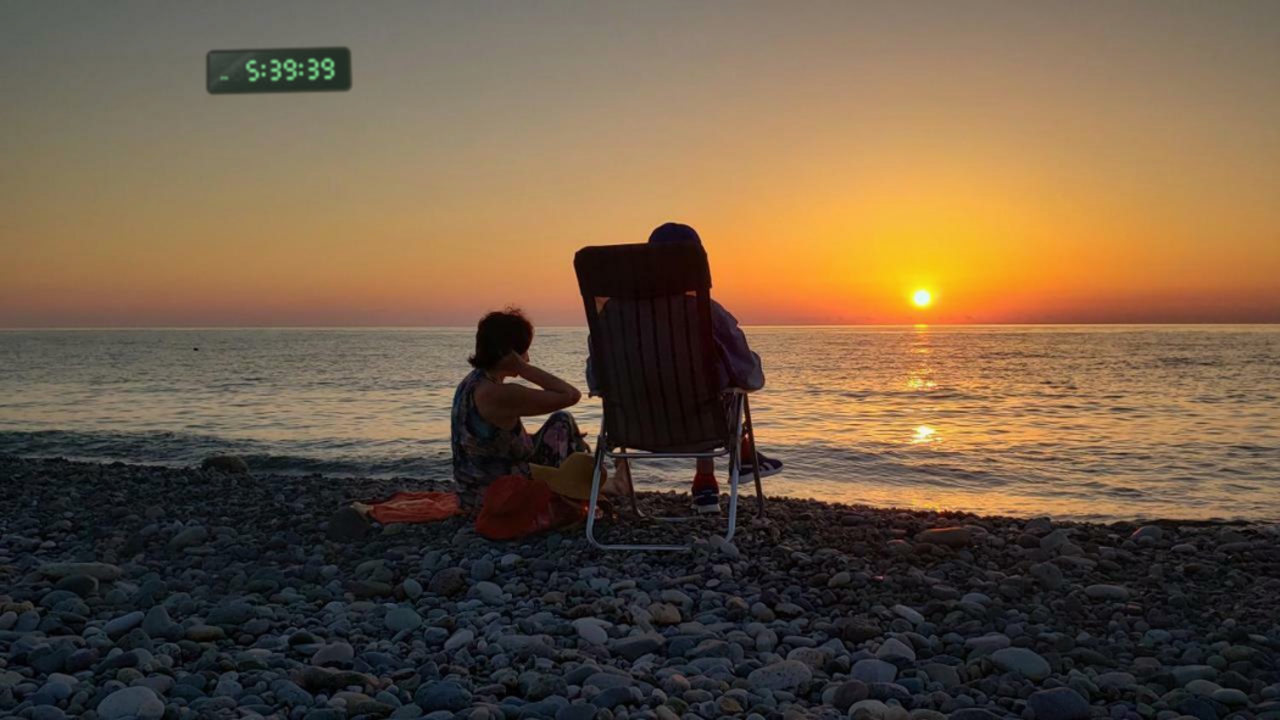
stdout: 5 h 39 min 39 s
